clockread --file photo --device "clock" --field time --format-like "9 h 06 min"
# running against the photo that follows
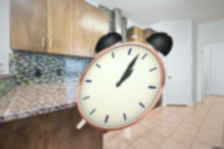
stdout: 1 h 03 min
